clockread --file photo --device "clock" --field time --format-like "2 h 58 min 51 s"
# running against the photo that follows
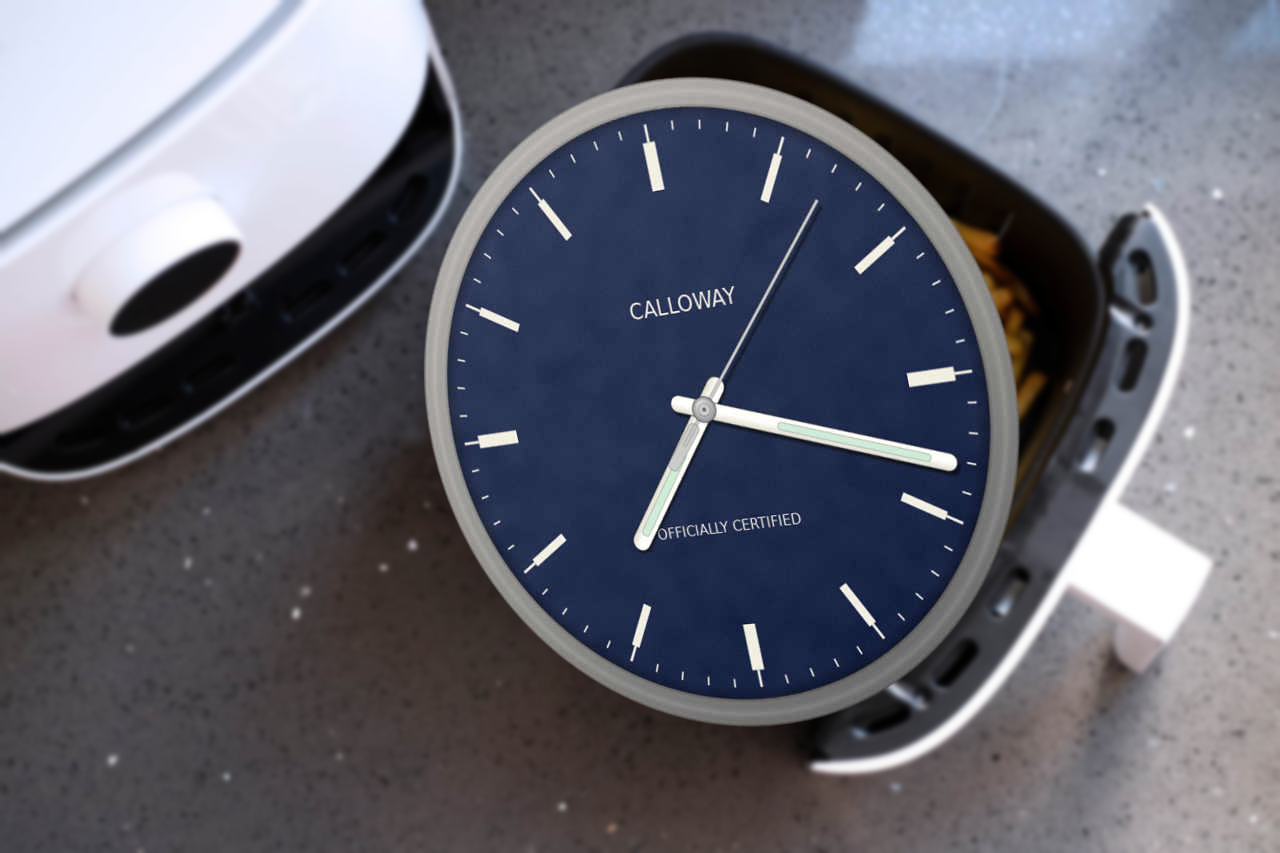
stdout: 7 h 18 min 07 s
